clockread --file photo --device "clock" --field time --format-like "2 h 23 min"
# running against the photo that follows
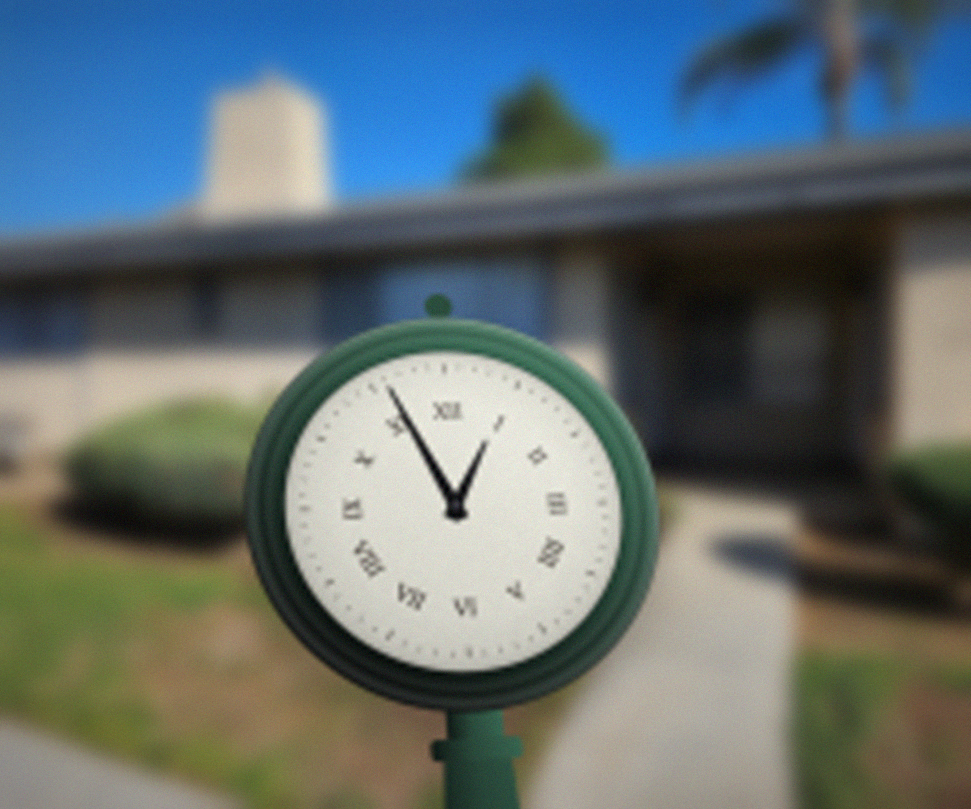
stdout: 12 h 56 min
